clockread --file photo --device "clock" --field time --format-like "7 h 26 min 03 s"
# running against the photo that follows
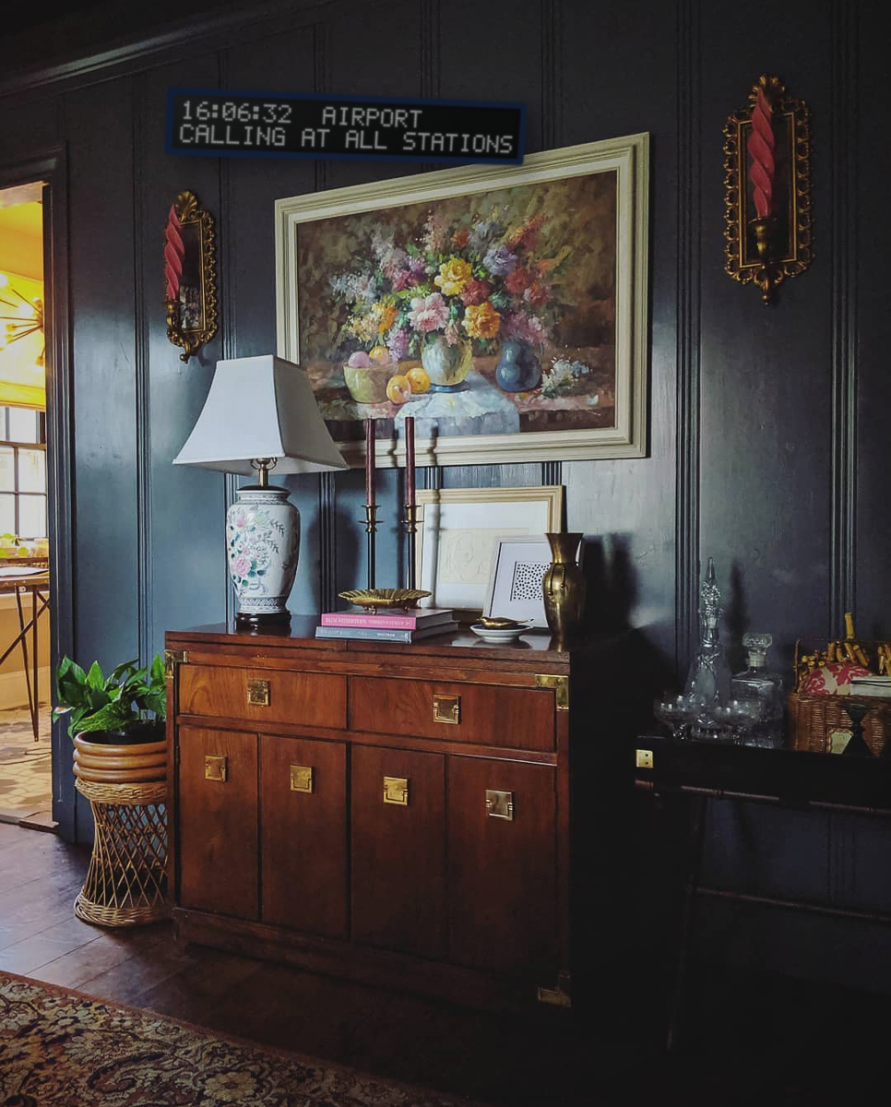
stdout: 16 h 06 min 32 s
